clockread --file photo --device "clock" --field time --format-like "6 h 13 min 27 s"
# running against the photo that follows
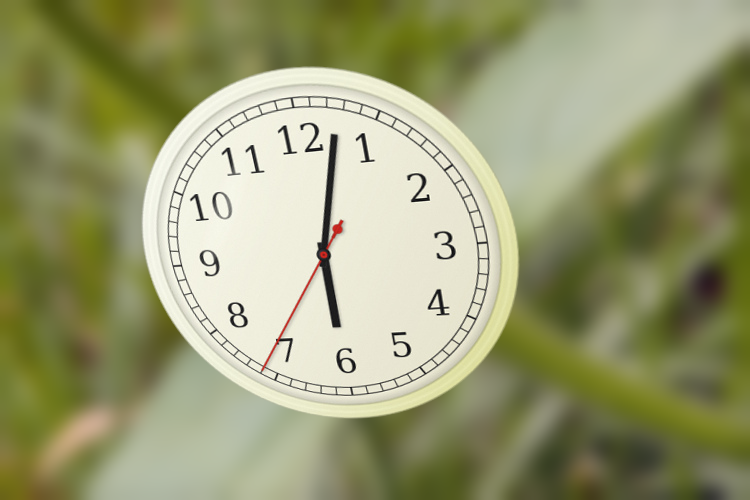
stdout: 6 h 02 min 36 s
